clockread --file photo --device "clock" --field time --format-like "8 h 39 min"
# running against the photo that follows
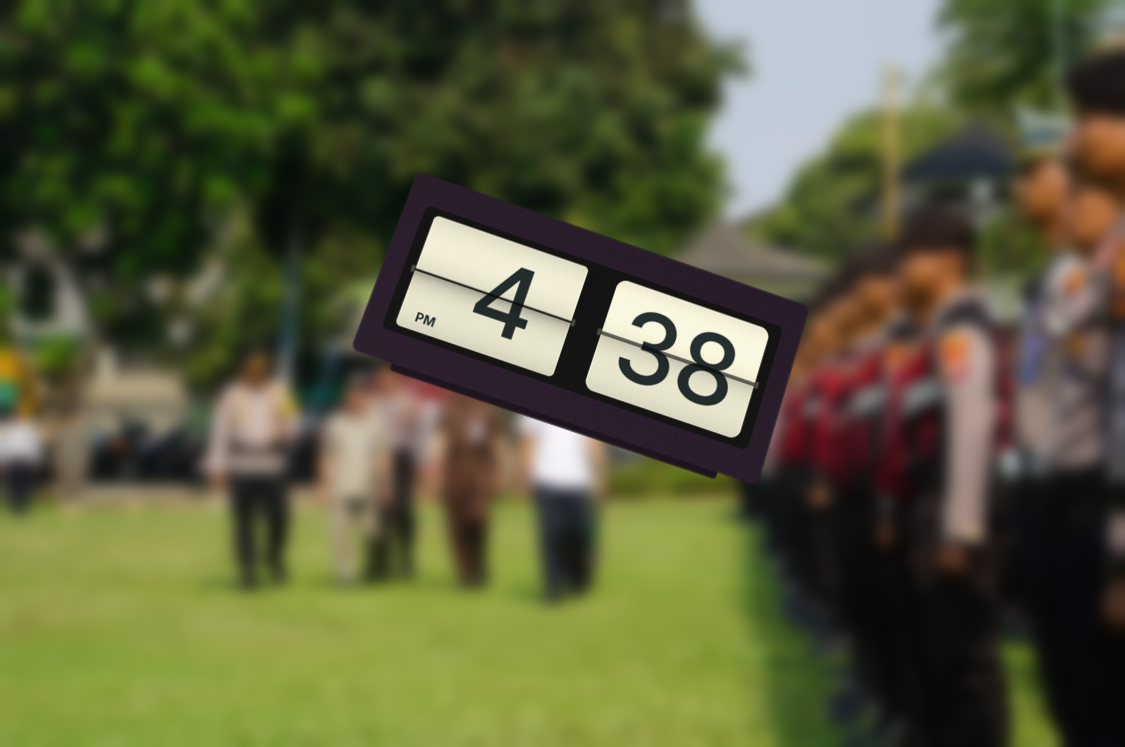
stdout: 4 h 38 min
